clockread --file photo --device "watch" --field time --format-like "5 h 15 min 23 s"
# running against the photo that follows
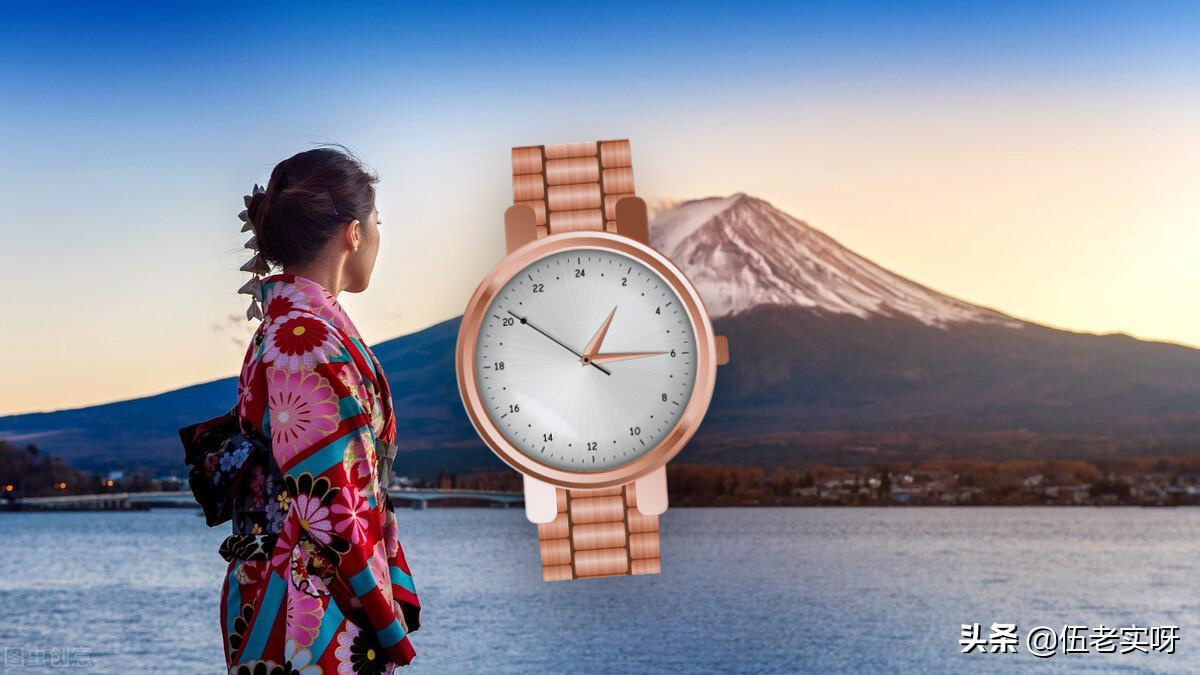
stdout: 2 h 14 min 51 s
